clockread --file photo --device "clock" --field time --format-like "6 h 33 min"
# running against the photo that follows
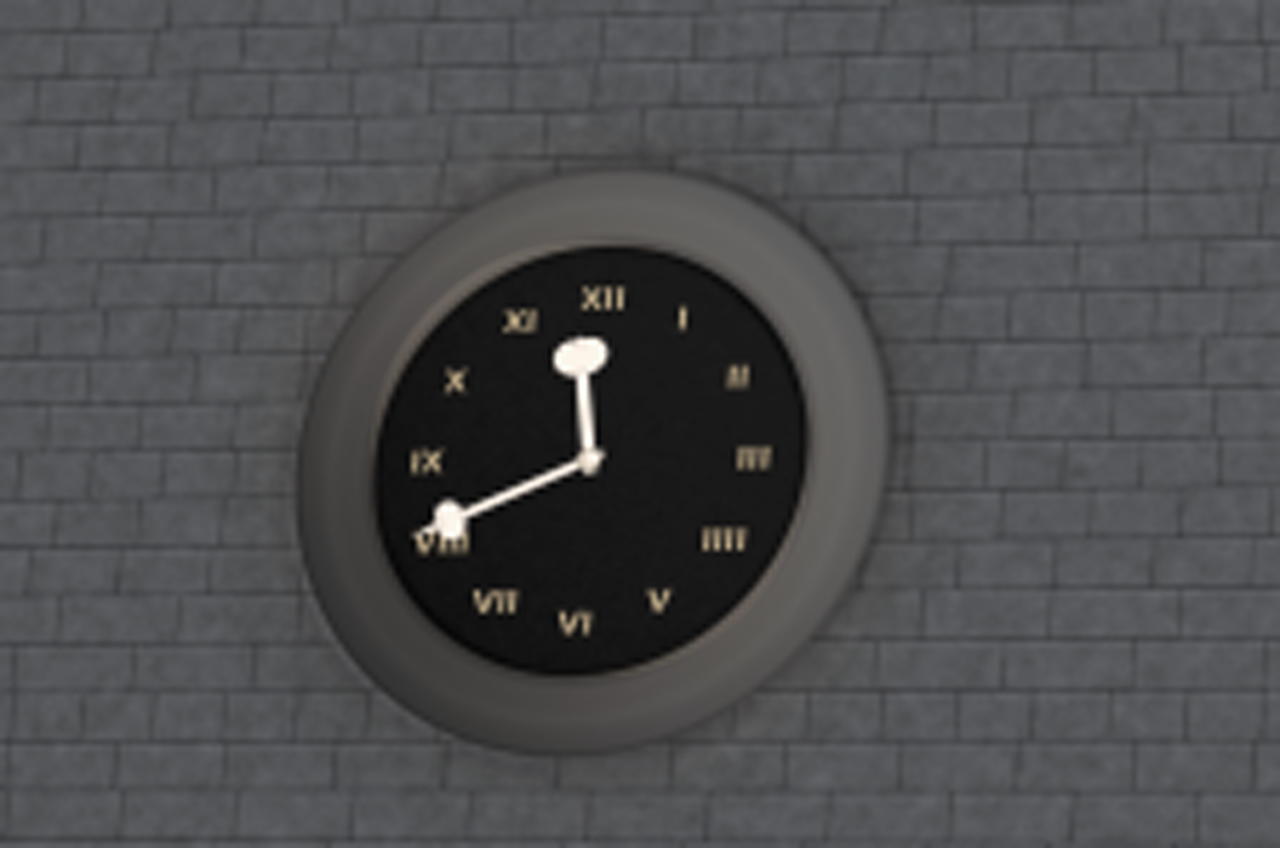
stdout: 11 h 41 min
